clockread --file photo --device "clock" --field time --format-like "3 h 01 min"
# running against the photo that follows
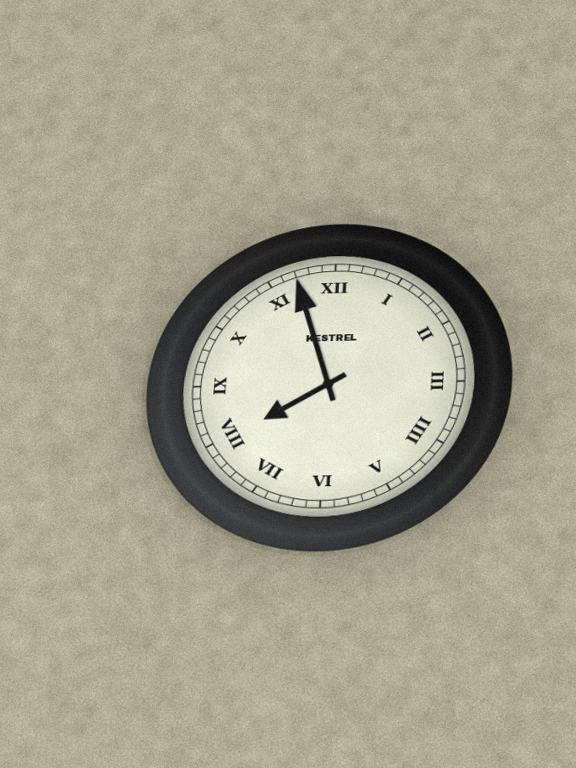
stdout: 7 h 57 min
